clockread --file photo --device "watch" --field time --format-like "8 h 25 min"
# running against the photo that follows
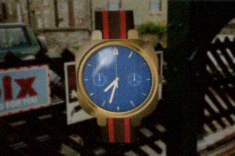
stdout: 7 h 33 min
